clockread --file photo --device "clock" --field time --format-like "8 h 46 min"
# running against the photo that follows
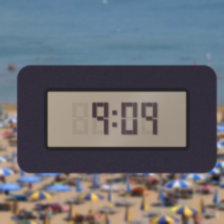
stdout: 9 h 09 min
